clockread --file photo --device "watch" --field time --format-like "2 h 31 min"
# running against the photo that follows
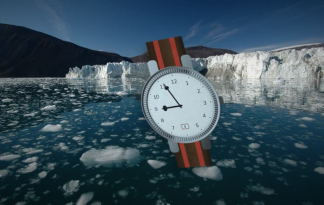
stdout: 8 h 56 min
